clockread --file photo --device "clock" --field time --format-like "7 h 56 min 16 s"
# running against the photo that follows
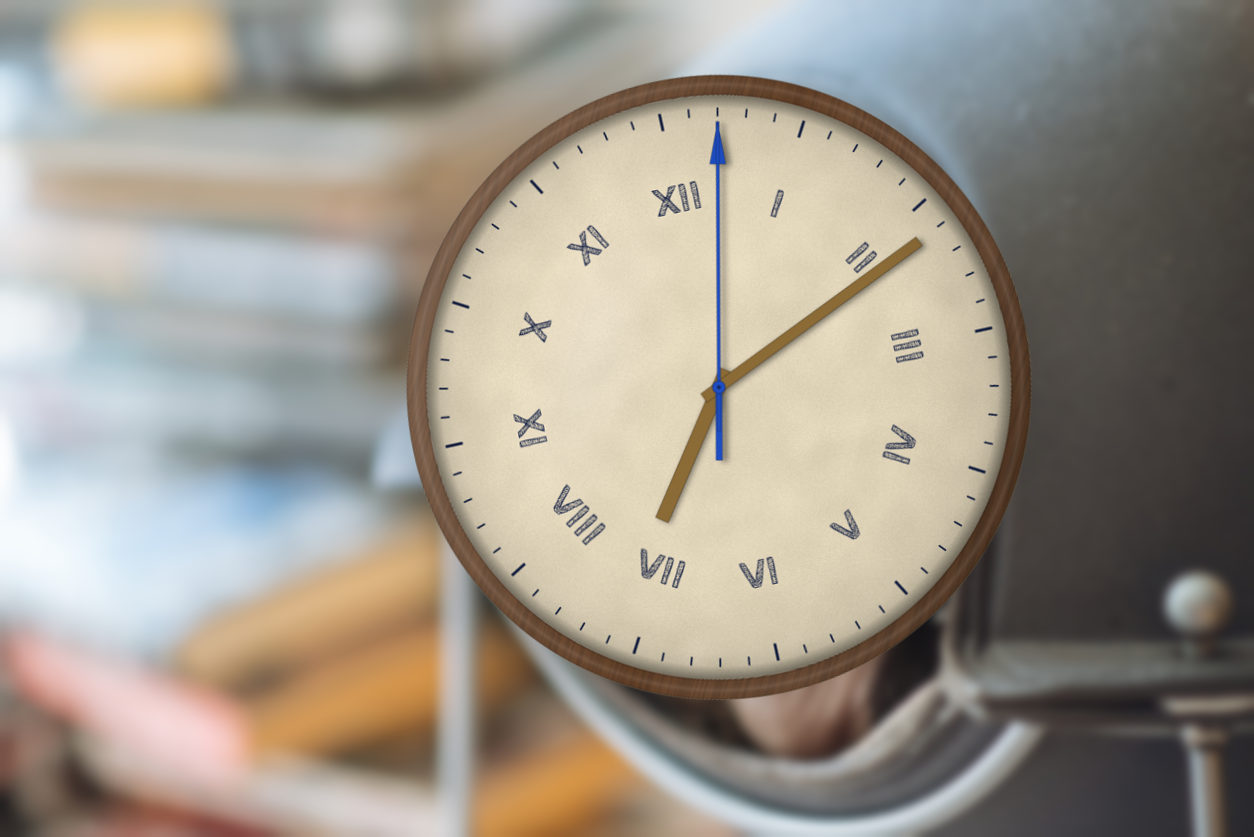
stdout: 7 h 11 min 02 s
